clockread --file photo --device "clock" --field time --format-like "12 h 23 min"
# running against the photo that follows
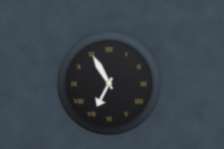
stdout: 6 h 55 min
